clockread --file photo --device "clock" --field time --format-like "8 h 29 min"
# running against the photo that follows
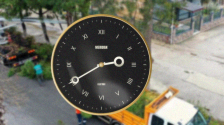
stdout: 2 h 40 min
